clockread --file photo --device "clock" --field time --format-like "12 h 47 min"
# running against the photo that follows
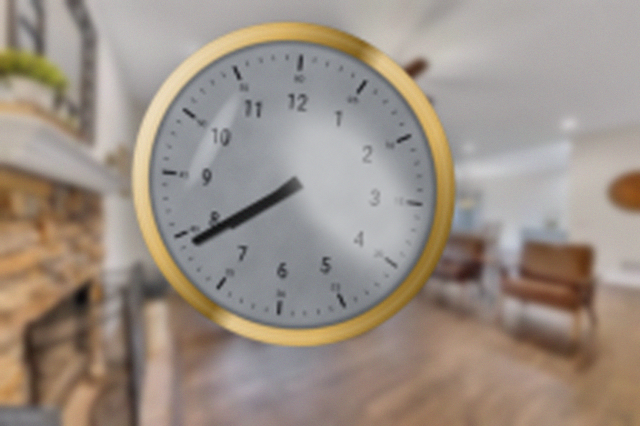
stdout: 7 h 39 min
